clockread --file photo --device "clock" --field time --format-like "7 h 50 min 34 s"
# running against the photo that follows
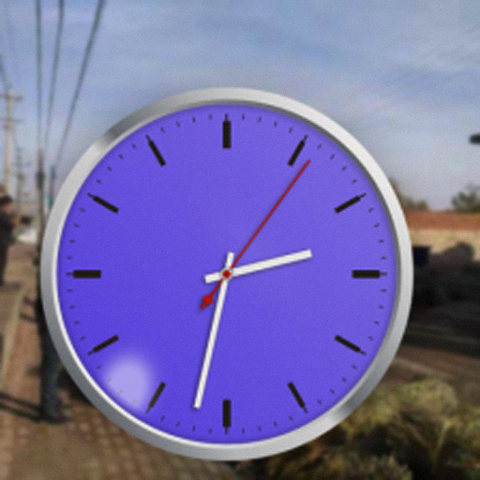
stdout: 2 h 32 min 06 s
